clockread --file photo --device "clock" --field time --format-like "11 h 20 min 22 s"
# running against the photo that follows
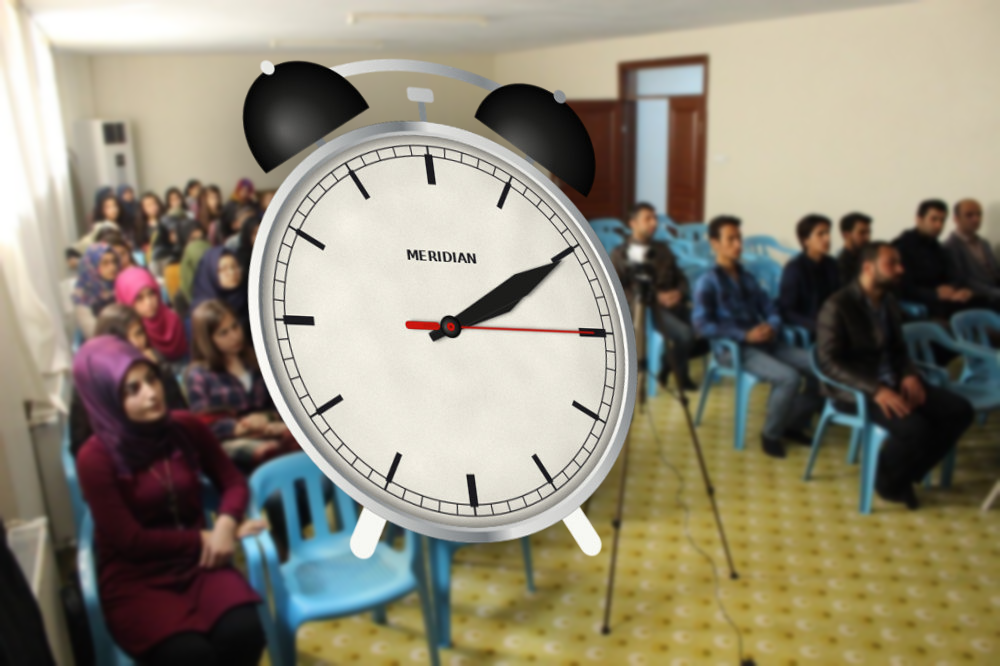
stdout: 2 h 10 min 15 s
